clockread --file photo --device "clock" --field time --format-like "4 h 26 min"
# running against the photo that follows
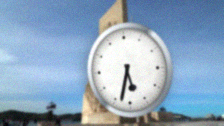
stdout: 5 h 33 min
